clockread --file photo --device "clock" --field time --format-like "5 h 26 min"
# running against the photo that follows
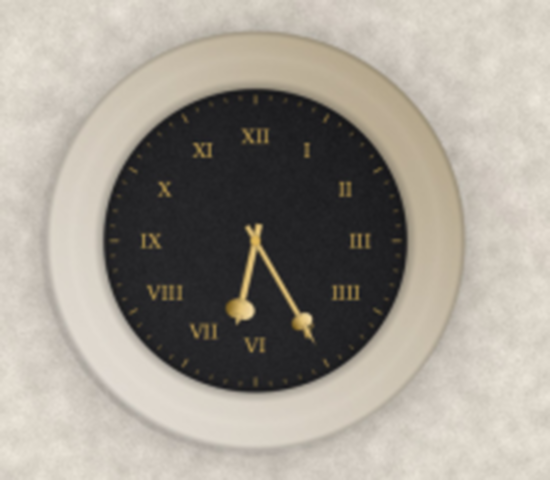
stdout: 6 h 25 min
